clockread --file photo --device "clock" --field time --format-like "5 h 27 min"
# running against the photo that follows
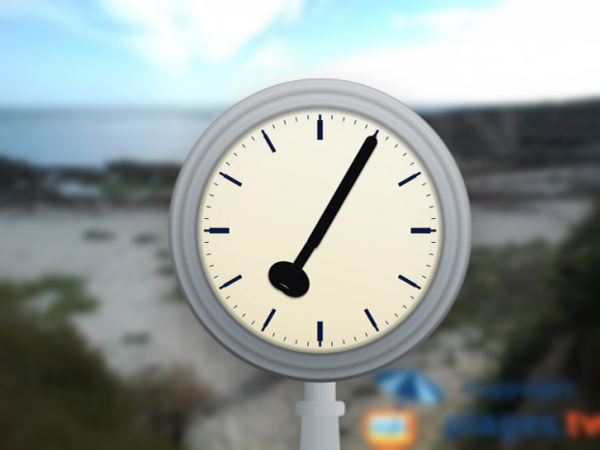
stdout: 7 h 05 min
